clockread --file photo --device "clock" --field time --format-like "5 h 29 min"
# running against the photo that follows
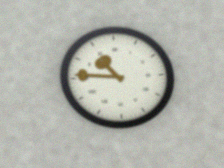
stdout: 10 h 46 min
